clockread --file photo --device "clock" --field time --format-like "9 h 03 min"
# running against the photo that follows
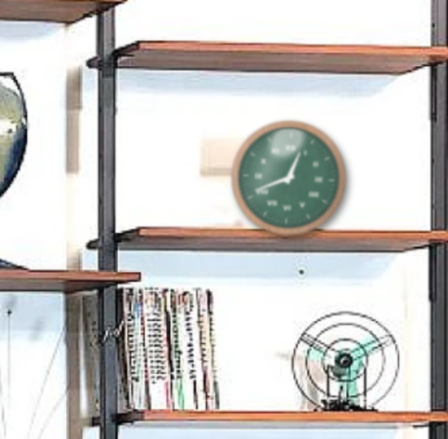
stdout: 12 h 41 min
